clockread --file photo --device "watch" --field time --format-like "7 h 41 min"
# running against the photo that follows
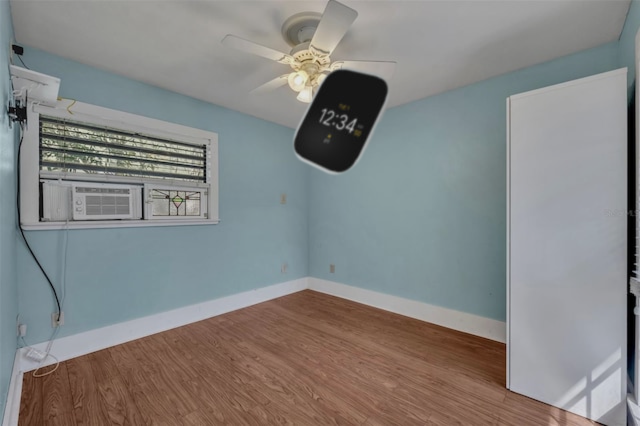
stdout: 12 h 34 min
